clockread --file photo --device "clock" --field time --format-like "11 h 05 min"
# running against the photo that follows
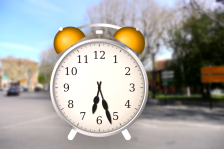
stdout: 6 h 27 min
